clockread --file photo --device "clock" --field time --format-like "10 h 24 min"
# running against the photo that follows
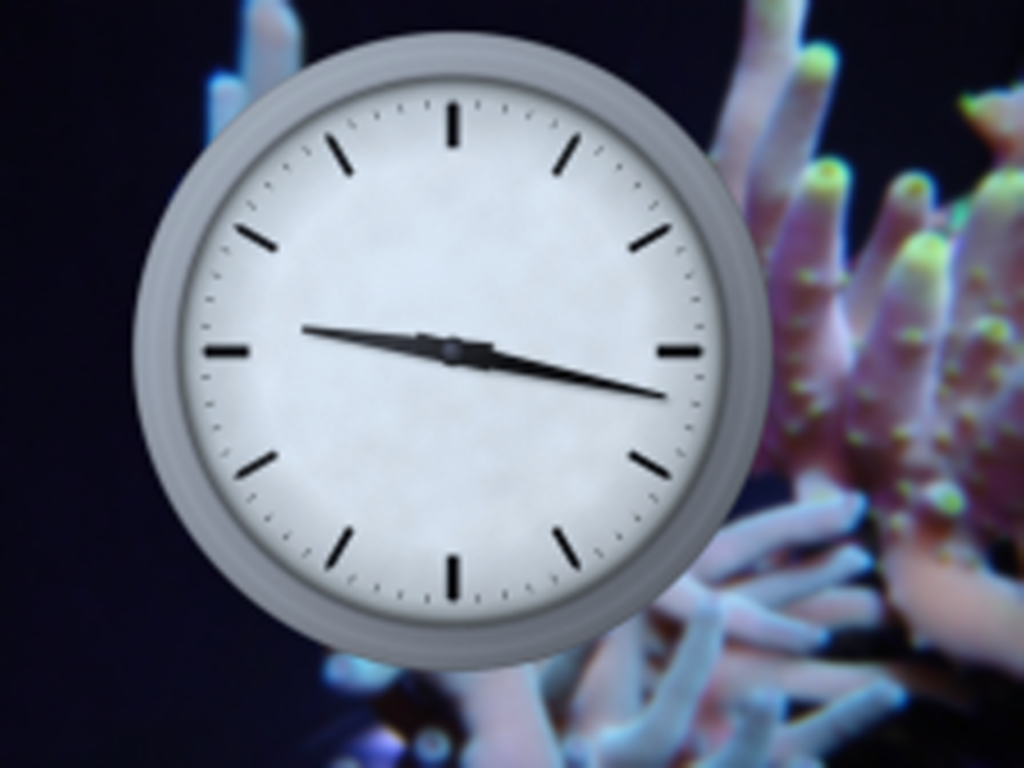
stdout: 9 h 17 min
